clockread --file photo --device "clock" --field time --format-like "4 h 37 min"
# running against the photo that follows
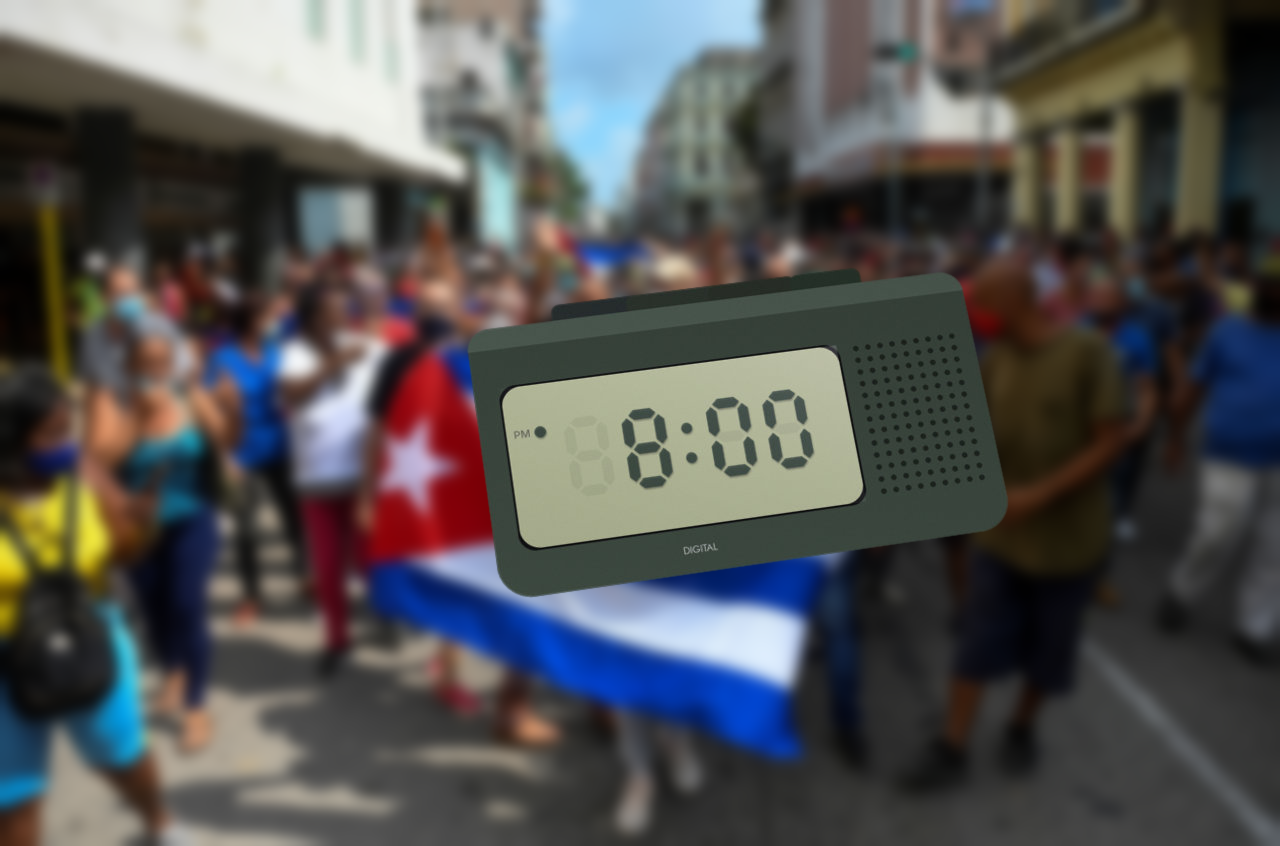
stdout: 8 h 00 min
